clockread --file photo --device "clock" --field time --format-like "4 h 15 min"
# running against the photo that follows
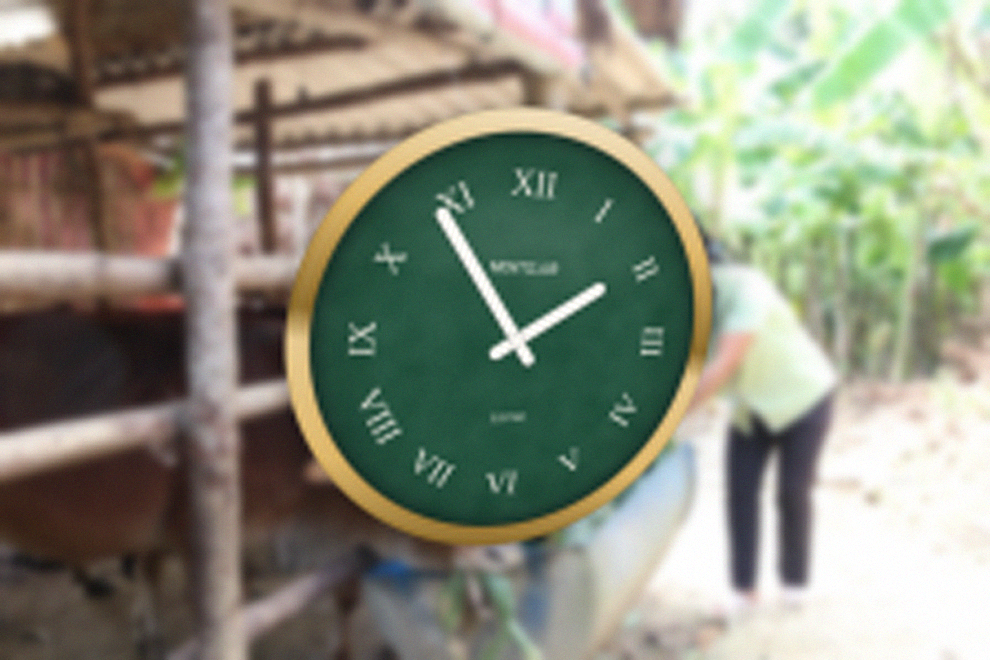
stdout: 1 h 54 min
